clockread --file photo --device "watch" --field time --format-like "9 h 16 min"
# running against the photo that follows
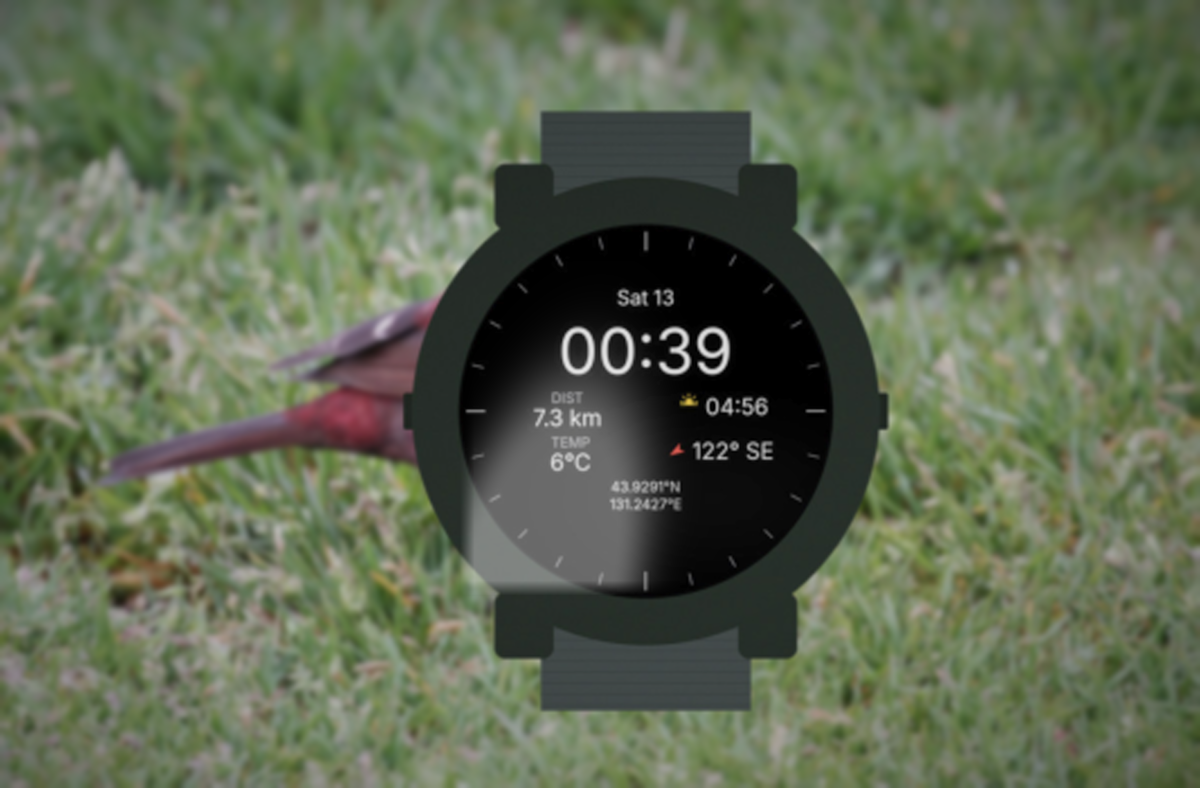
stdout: 0 h 39 min
